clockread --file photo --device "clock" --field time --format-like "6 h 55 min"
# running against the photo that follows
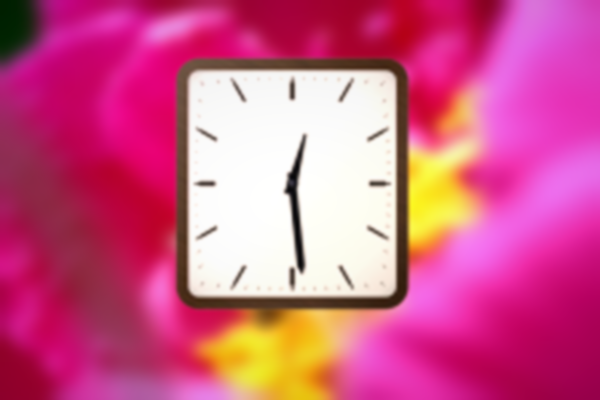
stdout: 12 h 29 min
